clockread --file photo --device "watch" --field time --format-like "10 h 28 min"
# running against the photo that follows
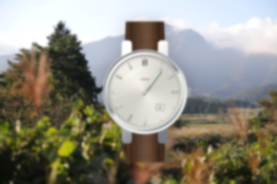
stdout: 1 h 06 min
